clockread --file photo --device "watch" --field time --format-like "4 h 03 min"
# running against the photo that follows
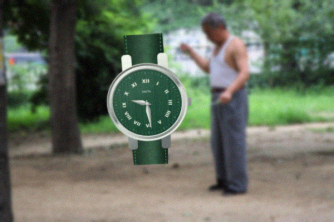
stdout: 9 h 29 min
